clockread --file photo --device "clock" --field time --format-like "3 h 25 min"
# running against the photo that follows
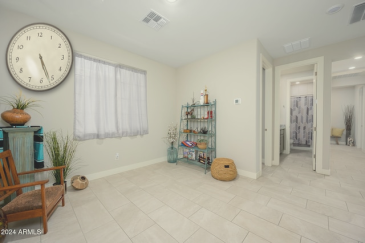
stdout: 5 h 27 min
